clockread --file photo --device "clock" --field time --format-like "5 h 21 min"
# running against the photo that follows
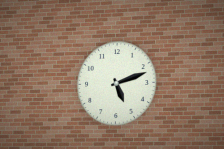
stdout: 5 h 12 min
